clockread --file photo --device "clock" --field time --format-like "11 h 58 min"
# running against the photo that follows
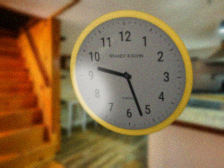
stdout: 9 h 27 min
